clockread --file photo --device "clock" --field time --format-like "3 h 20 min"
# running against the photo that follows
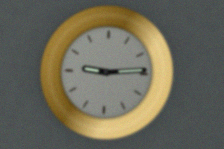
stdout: 9 h 14 min
